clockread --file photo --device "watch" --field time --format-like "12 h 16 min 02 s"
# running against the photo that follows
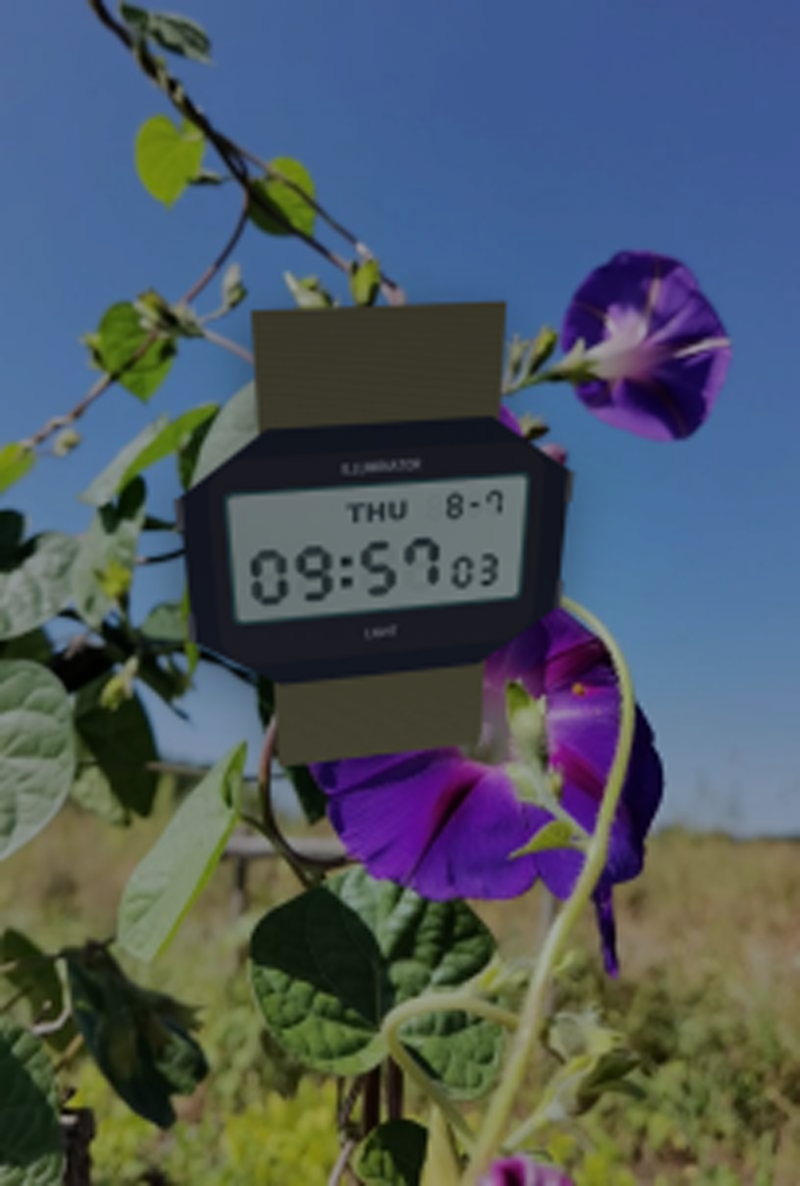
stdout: 9 h 57 min 03 s
